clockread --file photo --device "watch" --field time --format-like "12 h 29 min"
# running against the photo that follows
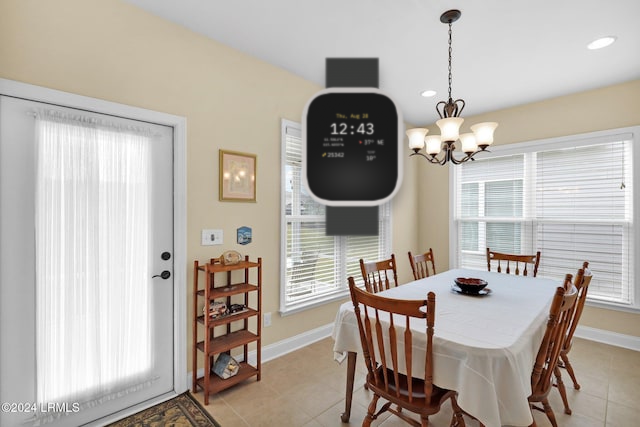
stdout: 12 h 43 min
